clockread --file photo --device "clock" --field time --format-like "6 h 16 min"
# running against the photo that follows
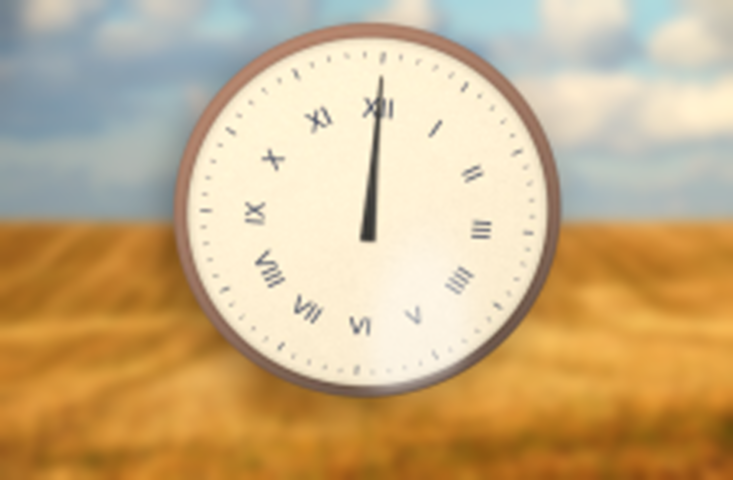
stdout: 12 h 00 min
